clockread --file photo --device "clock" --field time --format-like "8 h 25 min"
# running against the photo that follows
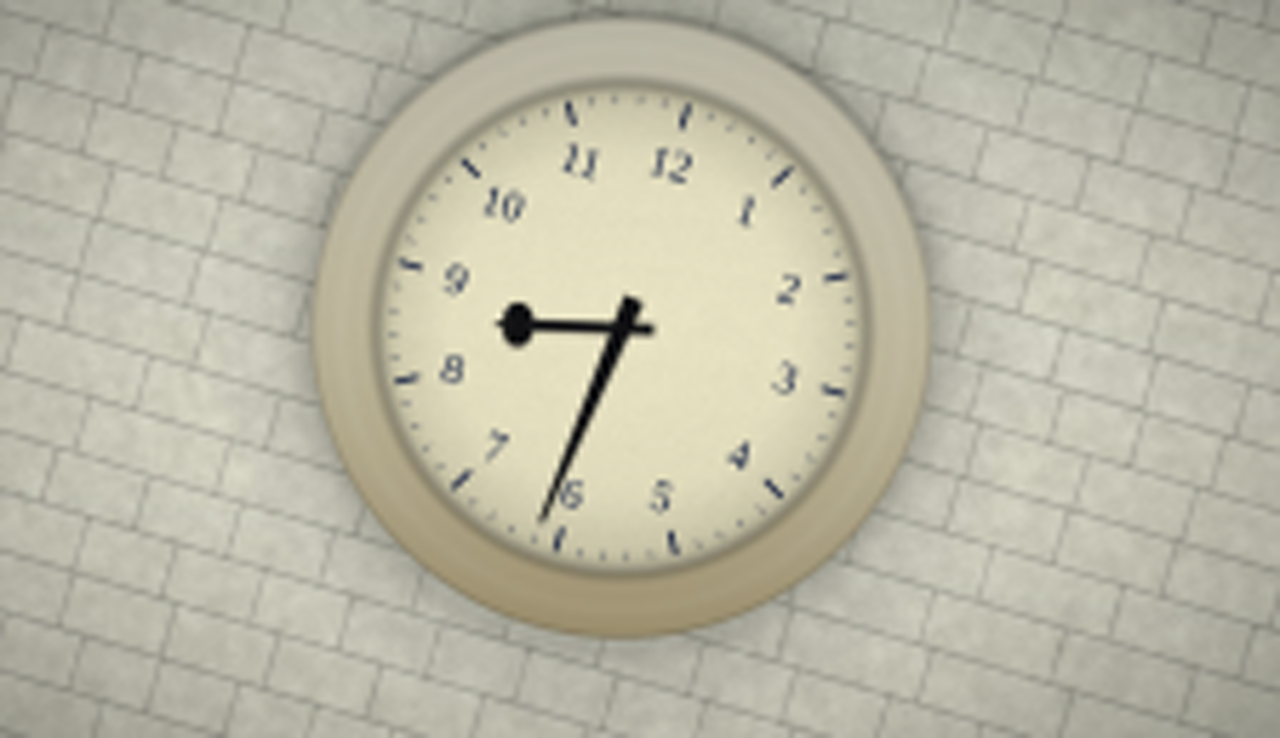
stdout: 8 h 31 min
